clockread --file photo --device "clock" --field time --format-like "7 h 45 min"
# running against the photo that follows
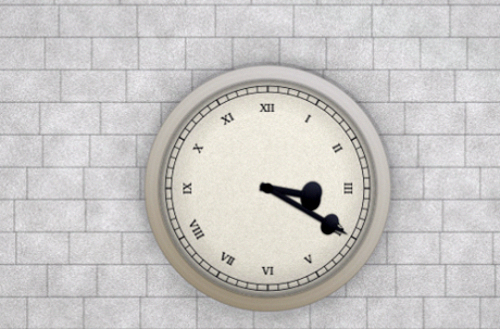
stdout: 3 h 20 min
